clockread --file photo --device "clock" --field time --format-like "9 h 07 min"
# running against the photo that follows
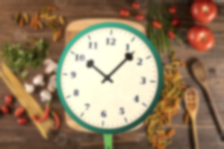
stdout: 10 h 07 min
